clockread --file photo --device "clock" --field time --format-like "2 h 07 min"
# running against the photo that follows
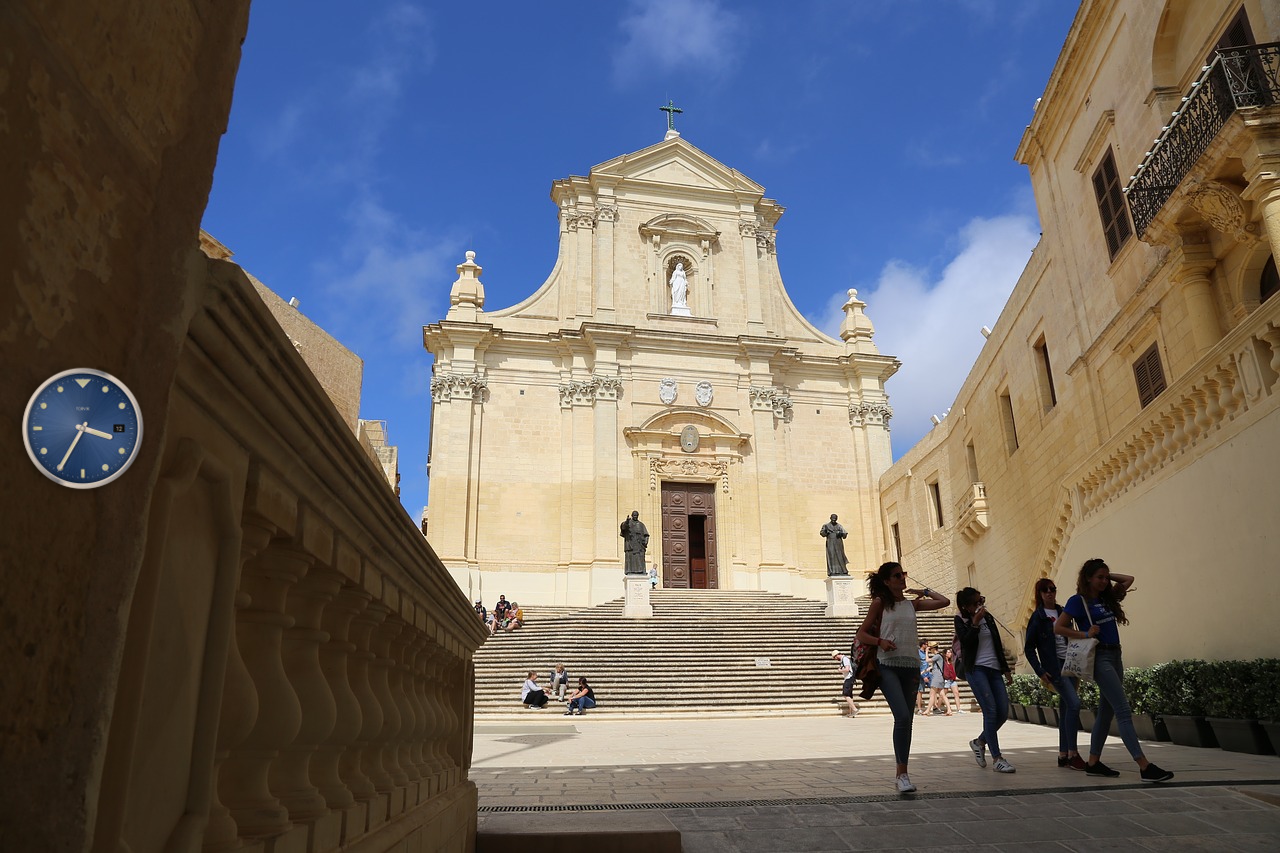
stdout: 3 h 35 min
